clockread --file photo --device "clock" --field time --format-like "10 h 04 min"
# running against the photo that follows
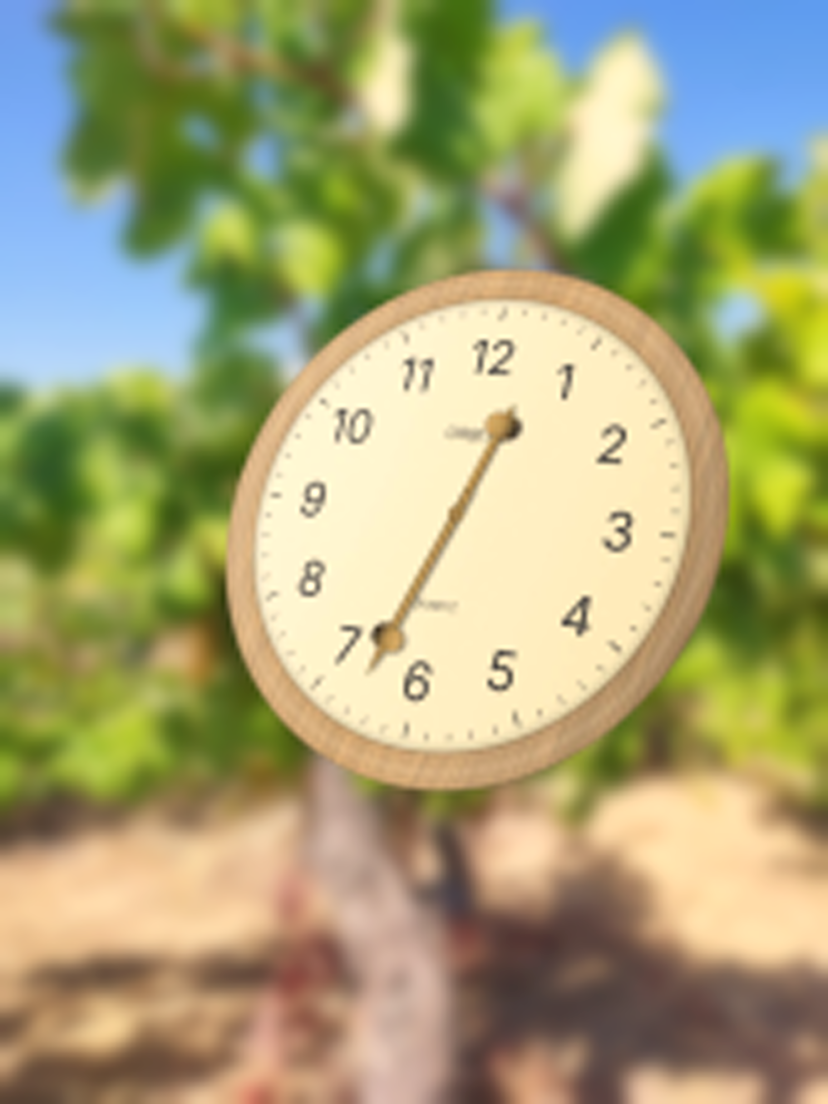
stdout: 12 h 33 min
